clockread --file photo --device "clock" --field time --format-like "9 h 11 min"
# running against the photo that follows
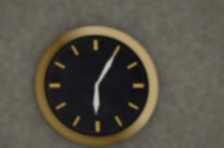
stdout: 6 h 05 min
